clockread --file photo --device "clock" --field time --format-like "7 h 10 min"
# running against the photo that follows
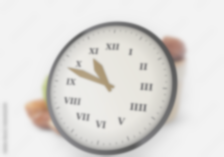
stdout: 10 h 48 min
